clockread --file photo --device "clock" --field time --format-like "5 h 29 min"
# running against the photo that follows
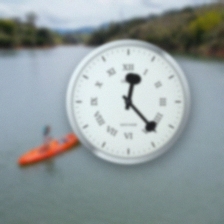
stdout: 12 h 23 min
